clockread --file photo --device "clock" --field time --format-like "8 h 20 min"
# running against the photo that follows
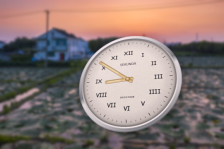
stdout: 8 h 51 min
